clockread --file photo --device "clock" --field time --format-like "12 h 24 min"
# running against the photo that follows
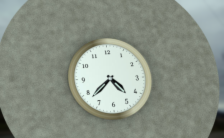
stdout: 4 h 38 min
